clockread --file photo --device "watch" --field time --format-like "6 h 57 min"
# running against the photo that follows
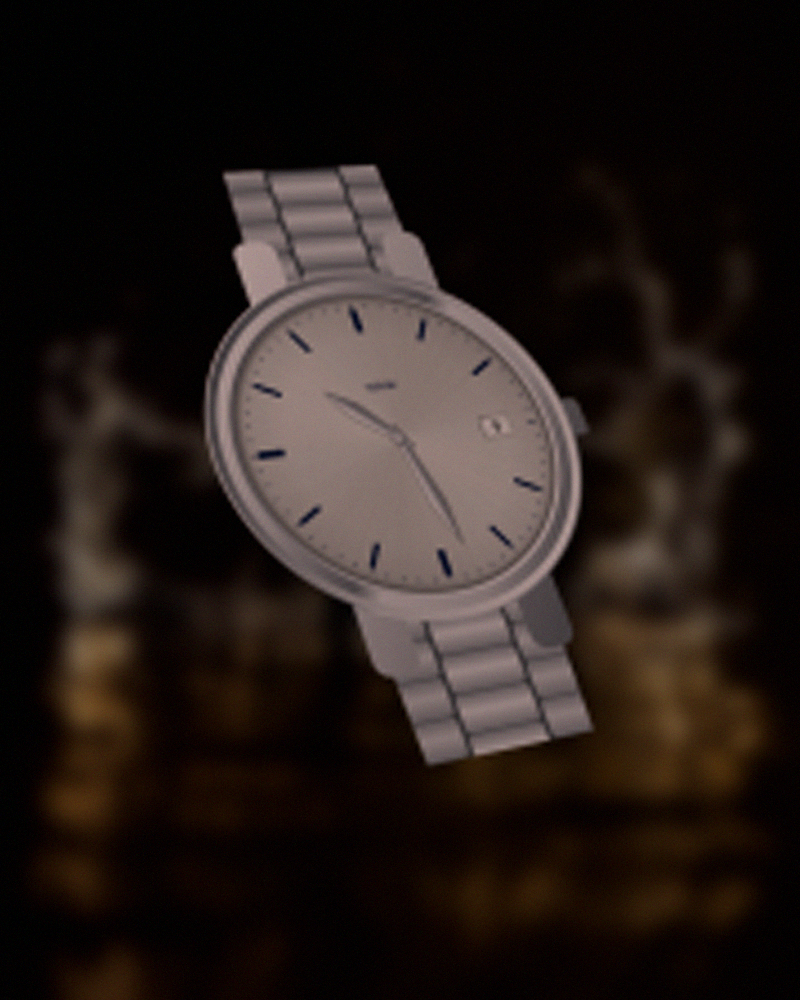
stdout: 10 h 28 min
